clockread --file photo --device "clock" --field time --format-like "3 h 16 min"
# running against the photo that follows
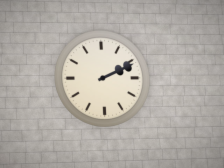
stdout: 2 h 11 min
